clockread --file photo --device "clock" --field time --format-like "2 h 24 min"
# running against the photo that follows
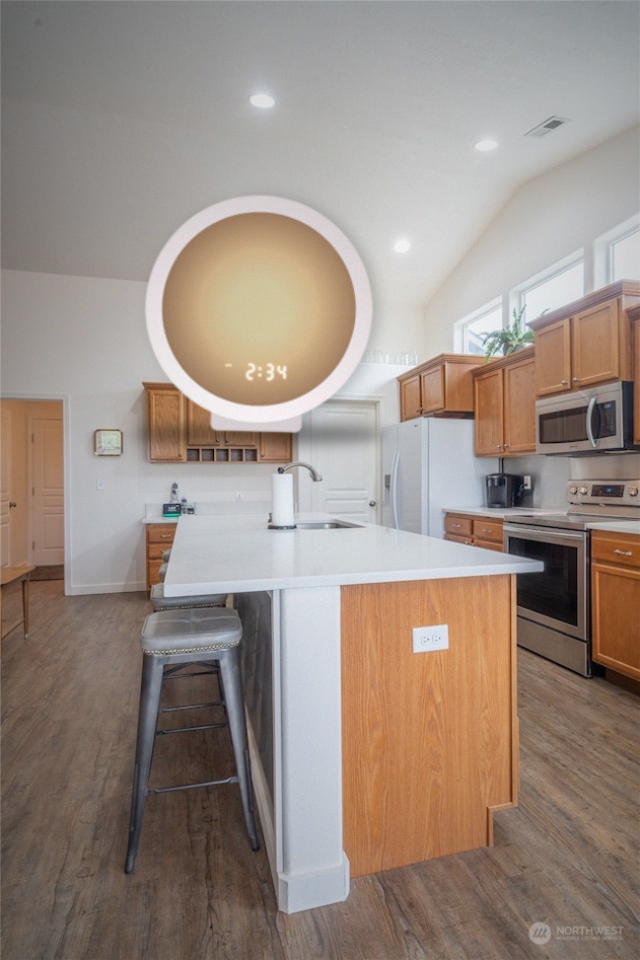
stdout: 2 h 34 min
